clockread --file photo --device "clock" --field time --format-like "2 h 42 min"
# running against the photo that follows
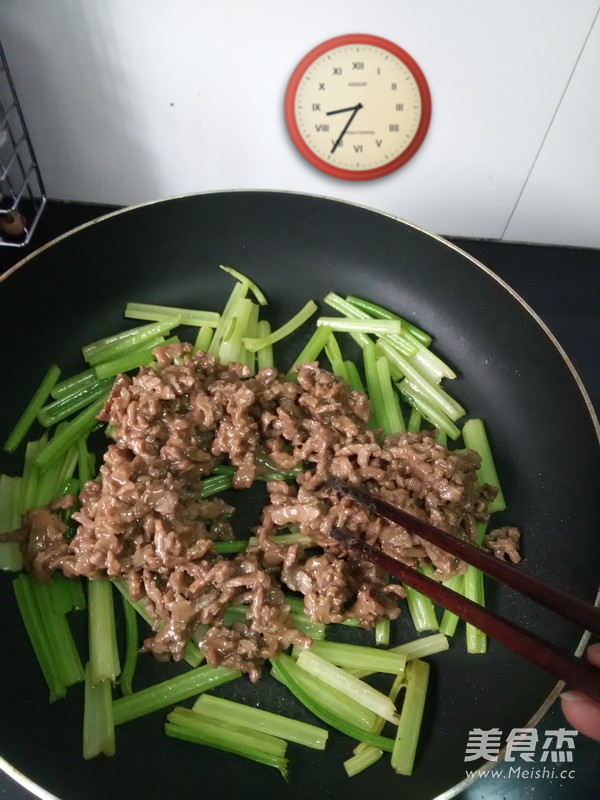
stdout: 8 h 35 min
